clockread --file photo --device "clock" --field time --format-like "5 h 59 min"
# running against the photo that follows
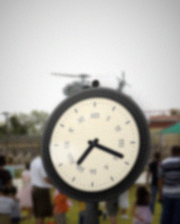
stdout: 7 h 19 min
